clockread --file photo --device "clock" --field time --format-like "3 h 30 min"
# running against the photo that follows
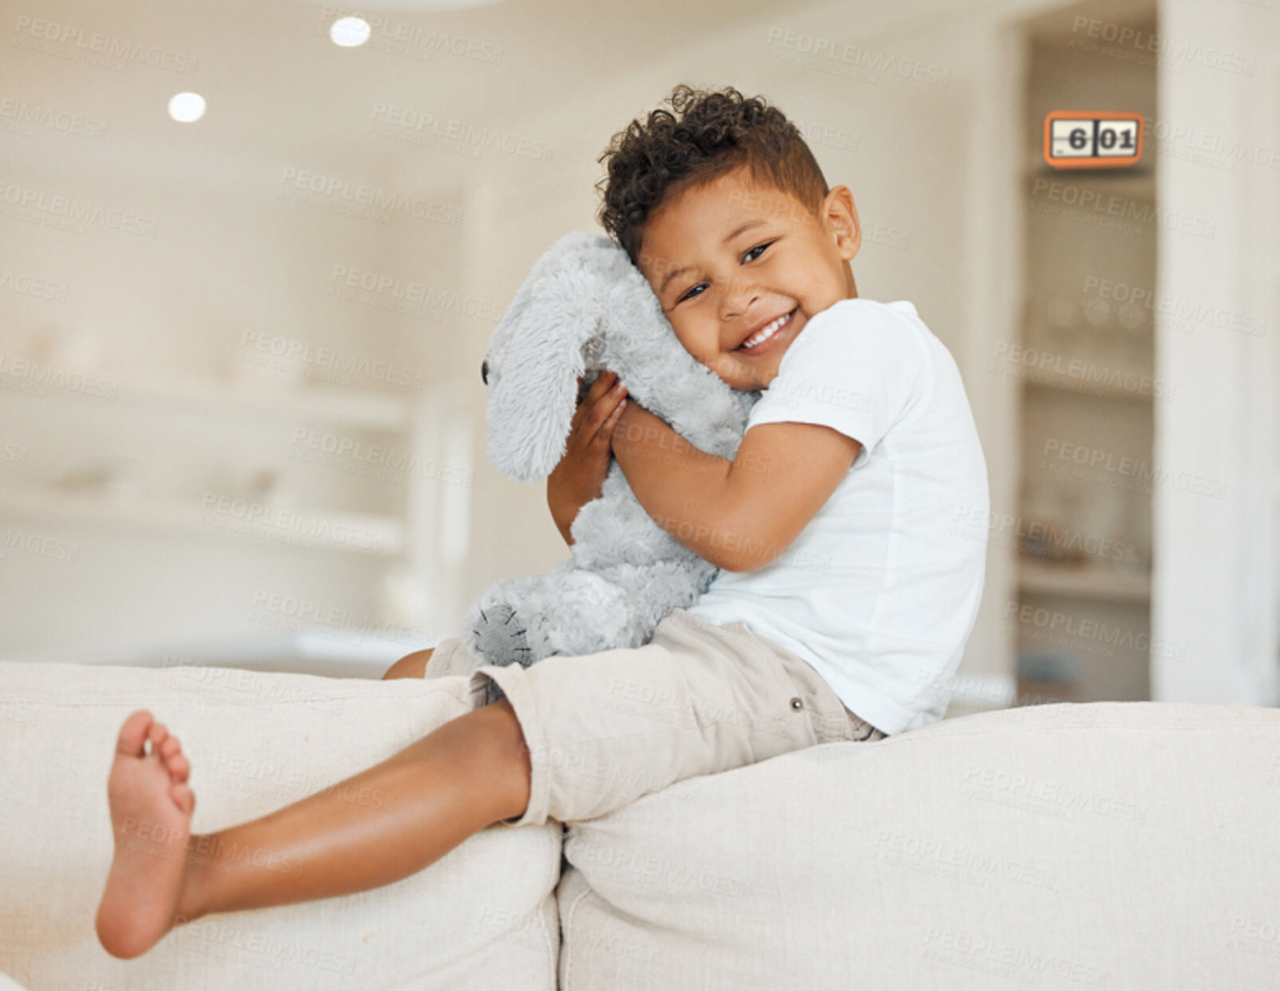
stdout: 6 h 01 min
